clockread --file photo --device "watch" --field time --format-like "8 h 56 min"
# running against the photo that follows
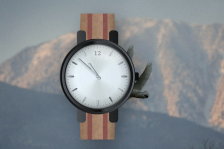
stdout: 10 h 52 min
